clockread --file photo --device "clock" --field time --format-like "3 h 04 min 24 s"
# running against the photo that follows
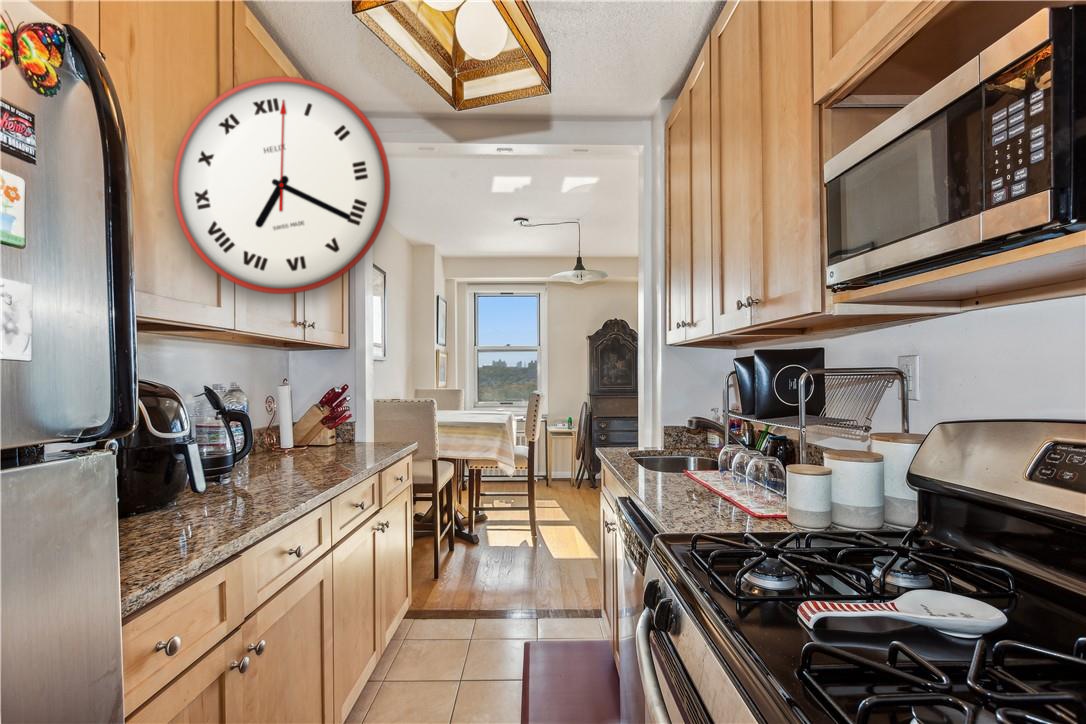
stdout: 7 h 21 min 02 s
